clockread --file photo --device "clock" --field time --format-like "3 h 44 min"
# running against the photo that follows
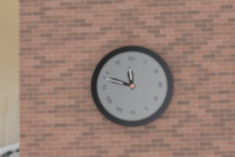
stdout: 11 h 48 min
